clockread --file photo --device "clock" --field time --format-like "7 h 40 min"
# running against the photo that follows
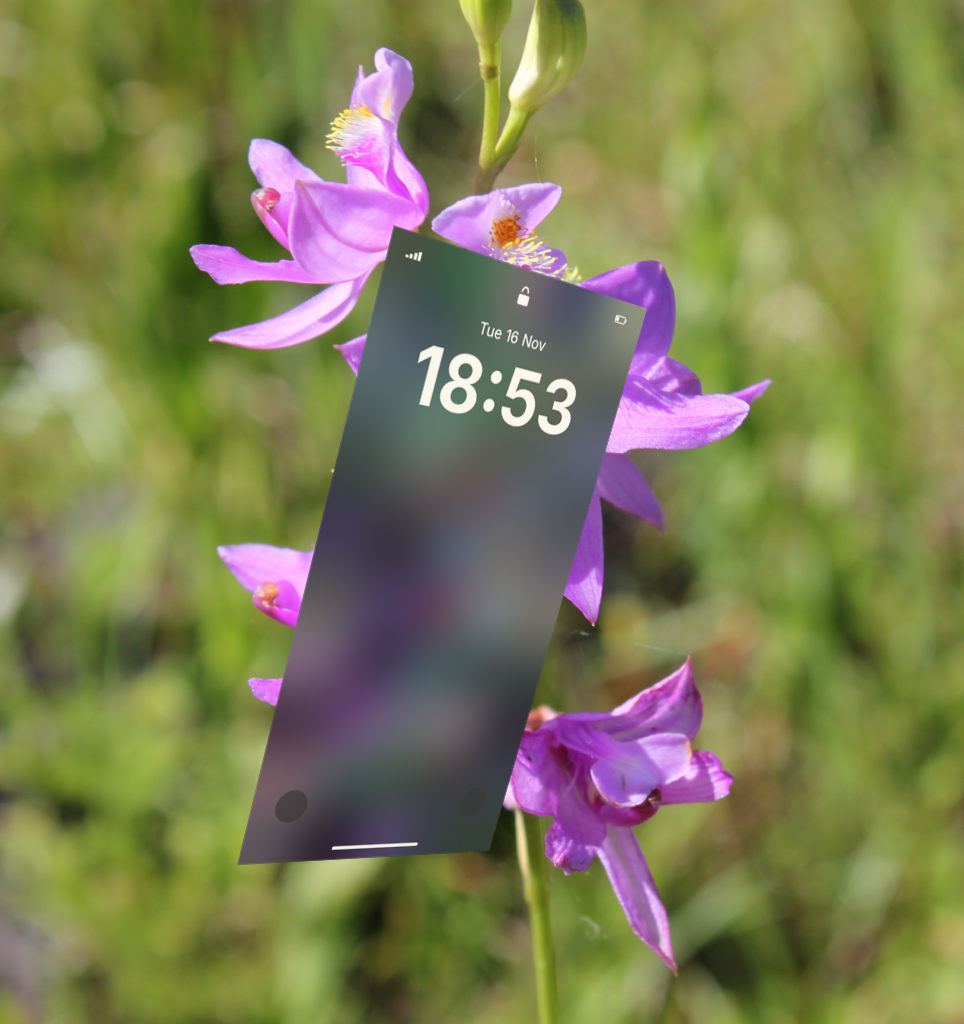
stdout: 18 h 53 min
